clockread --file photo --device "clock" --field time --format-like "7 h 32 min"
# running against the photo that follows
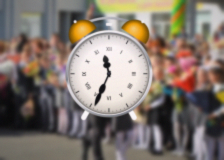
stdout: 11 h 34 min
